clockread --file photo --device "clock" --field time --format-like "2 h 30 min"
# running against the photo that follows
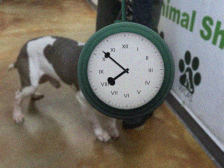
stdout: 7 h 52 min
